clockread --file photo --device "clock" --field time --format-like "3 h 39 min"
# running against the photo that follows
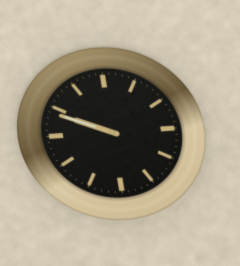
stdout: 9 h 49 min
